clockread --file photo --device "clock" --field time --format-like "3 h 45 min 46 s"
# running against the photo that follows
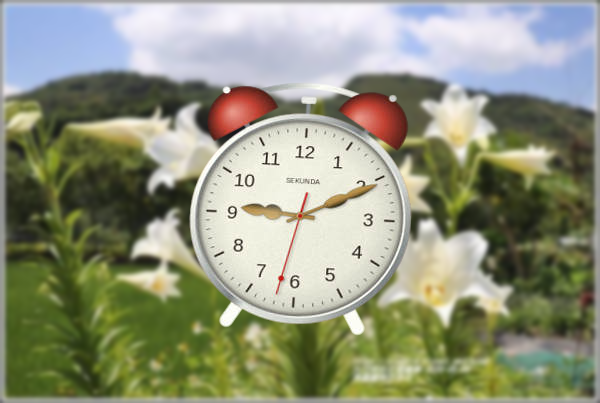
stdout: 9 h 10 min 32 s
